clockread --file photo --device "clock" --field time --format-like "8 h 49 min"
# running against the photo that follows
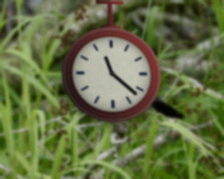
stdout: 11 h 22 min
